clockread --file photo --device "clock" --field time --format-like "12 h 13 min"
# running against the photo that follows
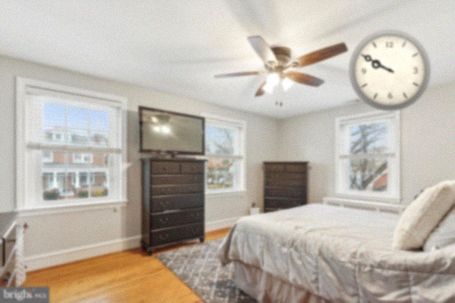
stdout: 9 h 50 min
